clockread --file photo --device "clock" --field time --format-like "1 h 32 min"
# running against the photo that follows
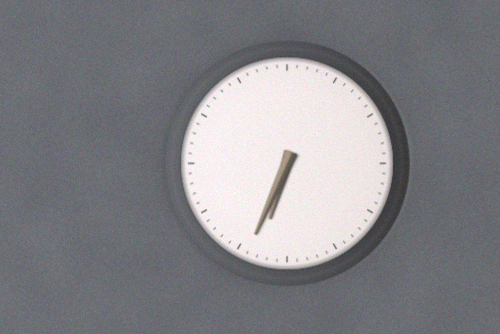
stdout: 6 h 34 min
